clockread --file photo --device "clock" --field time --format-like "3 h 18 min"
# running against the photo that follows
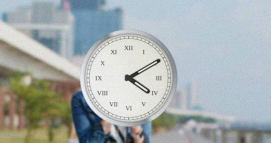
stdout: 4 h 10 min
